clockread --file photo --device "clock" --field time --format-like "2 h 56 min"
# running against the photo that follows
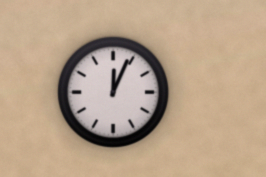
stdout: 12 h 04 min
